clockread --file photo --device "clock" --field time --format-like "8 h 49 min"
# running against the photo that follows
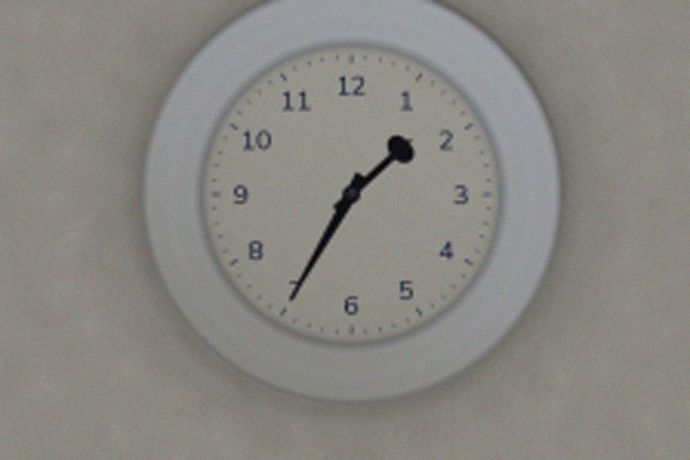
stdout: 1 h 35 min
